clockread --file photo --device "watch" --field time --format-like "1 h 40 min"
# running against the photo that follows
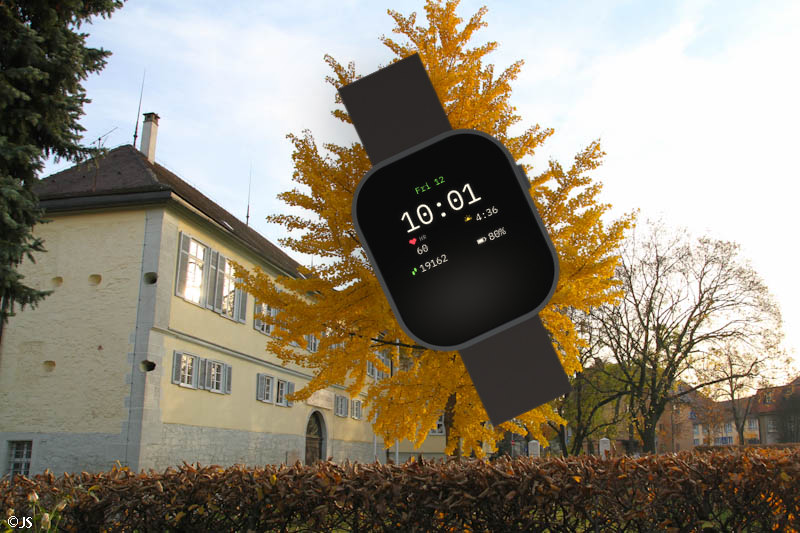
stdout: 10 h 01 min
